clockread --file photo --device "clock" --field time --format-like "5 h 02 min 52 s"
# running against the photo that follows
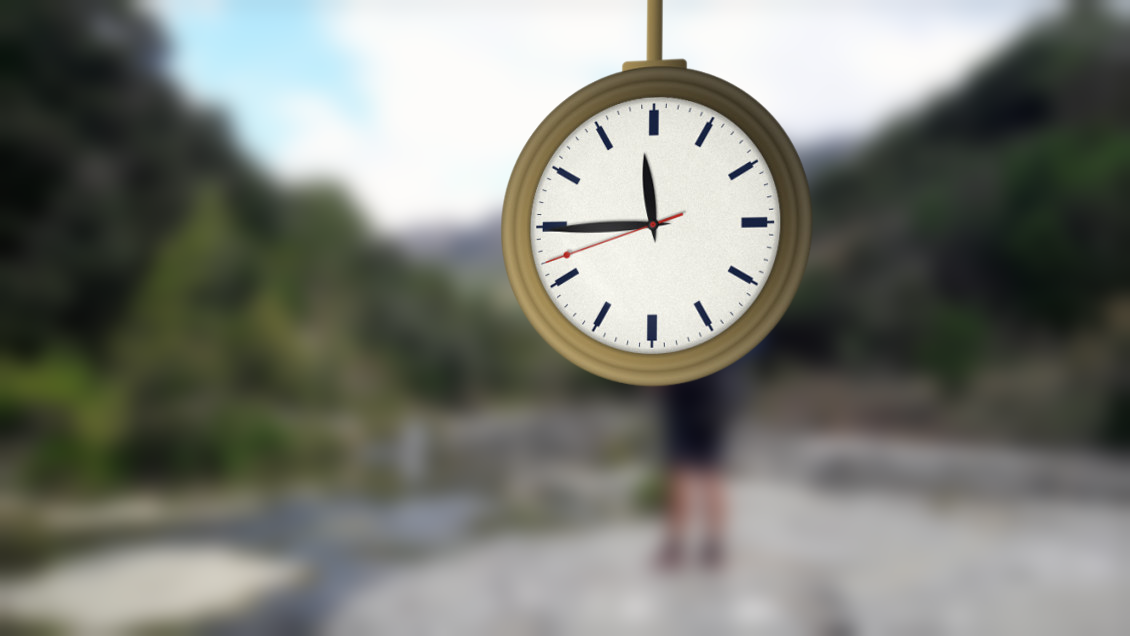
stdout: 11 h 44 min 42 s
